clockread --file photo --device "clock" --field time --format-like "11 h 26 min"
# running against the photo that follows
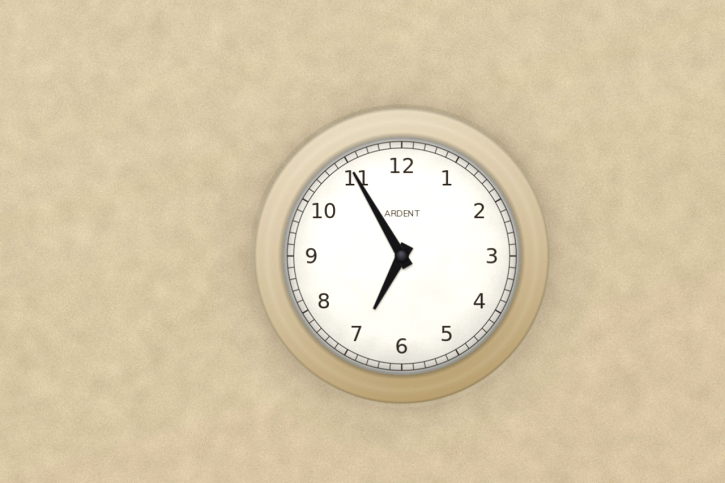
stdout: 6 h 55 min
